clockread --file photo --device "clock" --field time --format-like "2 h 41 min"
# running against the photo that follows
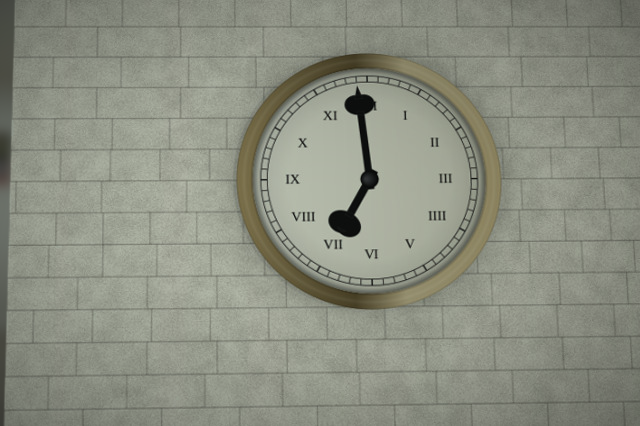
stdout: 6 h 59 min
